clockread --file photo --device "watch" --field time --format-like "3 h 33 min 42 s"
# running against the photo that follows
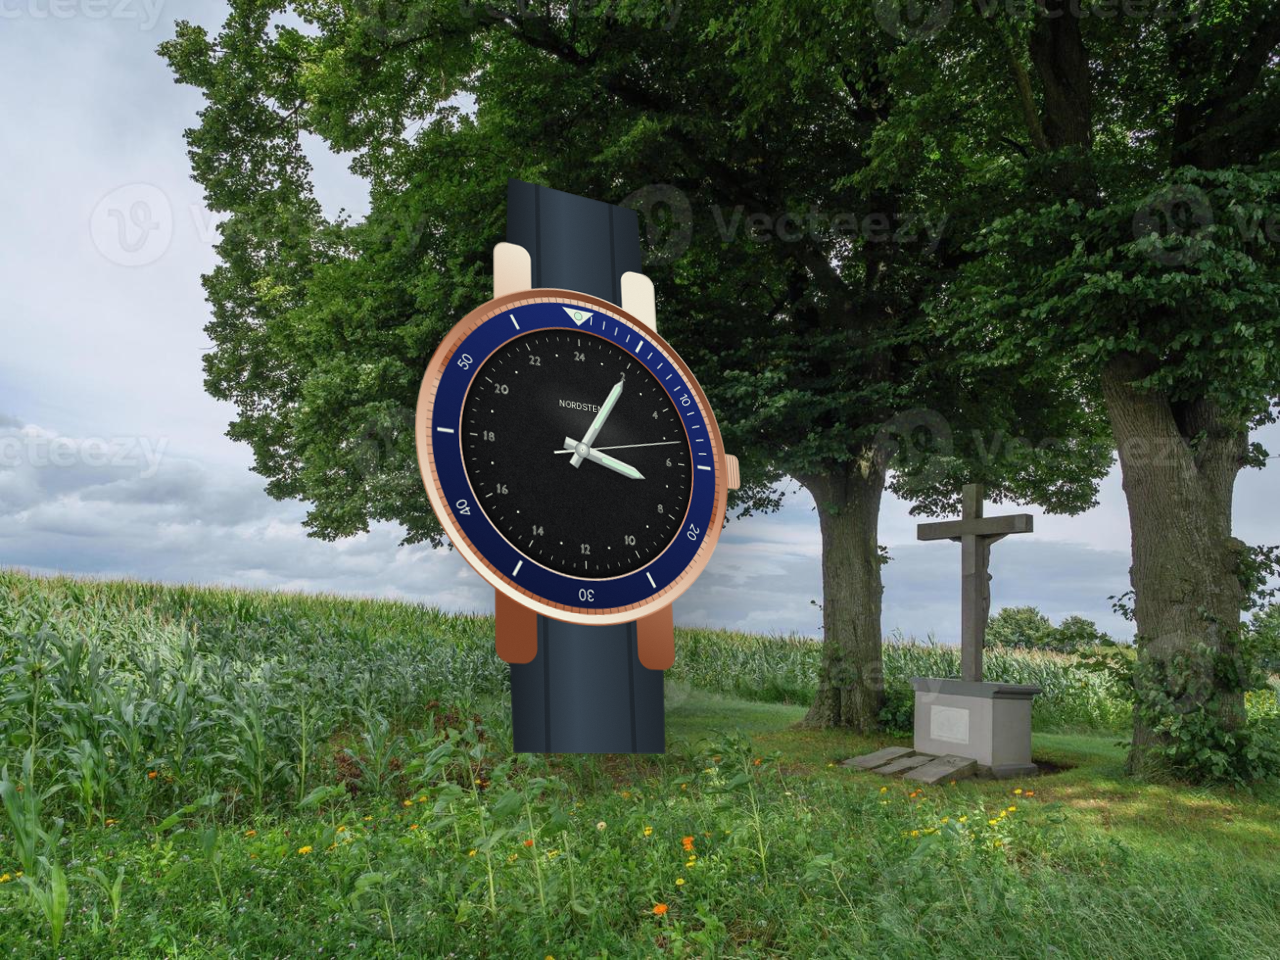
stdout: 7 h 05 min 13 s
